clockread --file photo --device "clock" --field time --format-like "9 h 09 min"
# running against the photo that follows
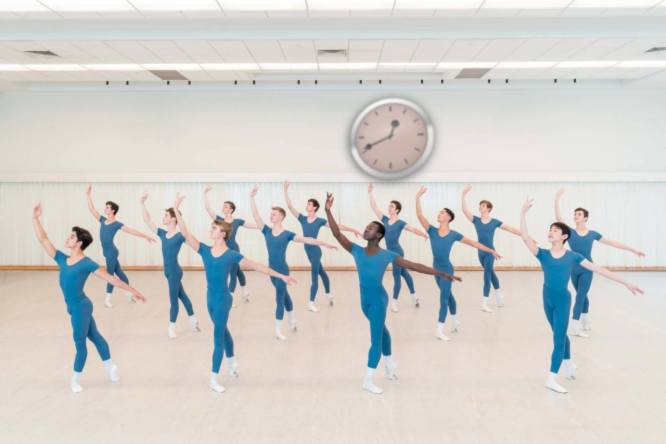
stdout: 12 h 41 min
